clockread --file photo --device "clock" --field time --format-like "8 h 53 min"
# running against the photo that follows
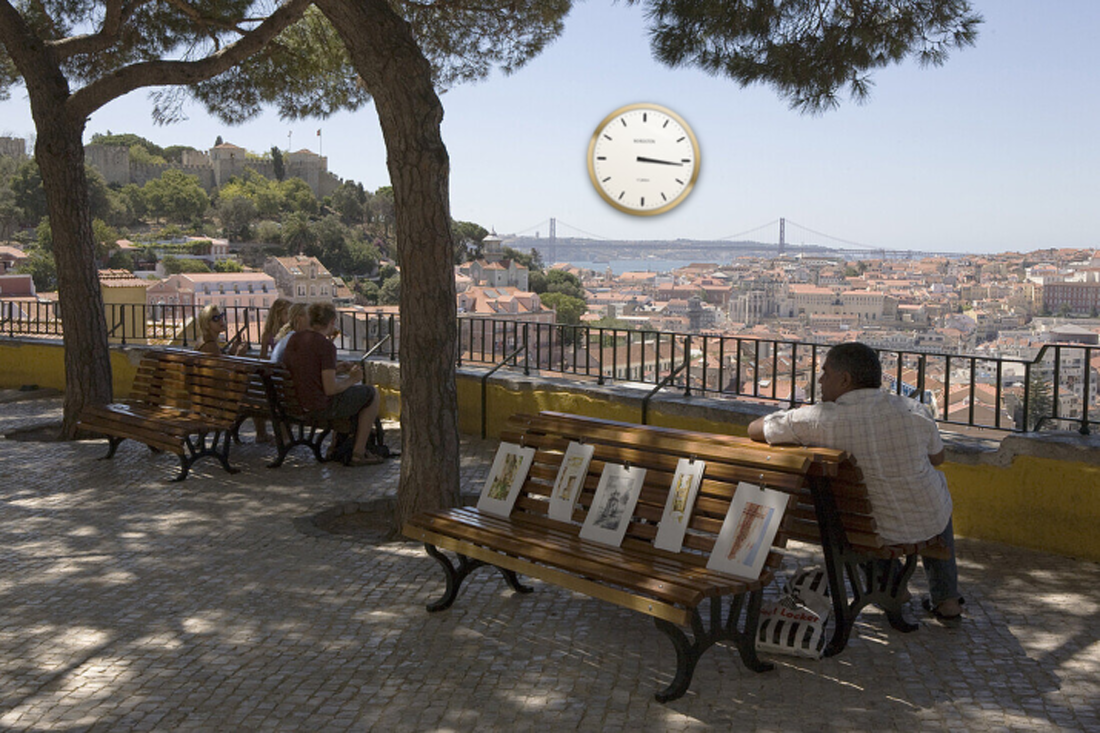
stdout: 3 h 16 min
